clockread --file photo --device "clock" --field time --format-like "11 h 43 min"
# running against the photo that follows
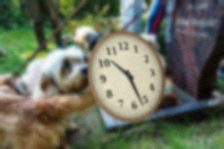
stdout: 10 h 27 min
